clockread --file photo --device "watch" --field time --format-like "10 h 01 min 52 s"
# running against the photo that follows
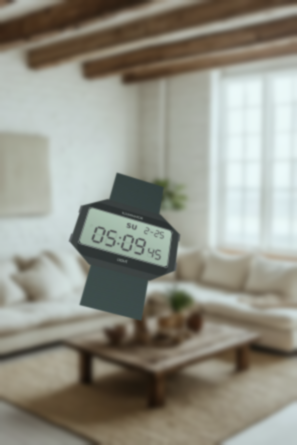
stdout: 5 h 09 min 45 s
